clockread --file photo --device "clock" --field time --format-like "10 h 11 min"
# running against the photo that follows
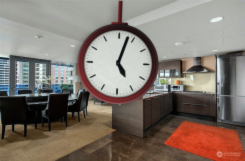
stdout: 5 h 03 min
